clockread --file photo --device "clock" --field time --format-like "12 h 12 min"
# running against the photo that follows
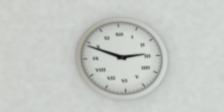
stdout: 2 h 49 min
